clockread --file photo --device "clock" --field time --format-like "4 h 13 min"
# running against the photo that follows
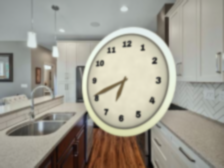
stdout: 6 h 41 min
